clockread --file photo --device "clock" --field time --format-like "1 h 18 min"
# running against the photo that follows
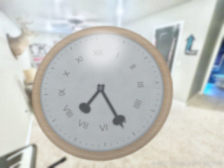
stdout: 7 h 26 min
